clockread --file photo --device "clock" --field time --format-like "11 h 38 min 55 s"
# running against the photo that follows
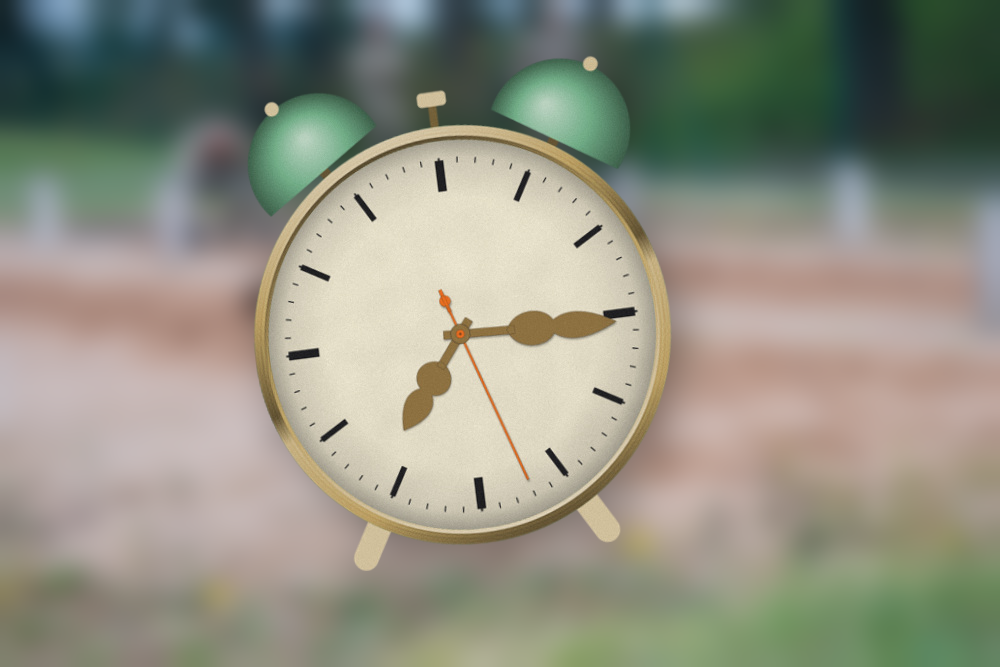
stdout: 7 h 15 min 27 s
